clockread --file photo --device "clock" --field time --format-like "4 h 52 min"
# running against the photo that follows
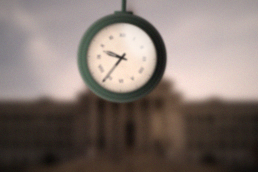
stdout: 9 h 36 min
